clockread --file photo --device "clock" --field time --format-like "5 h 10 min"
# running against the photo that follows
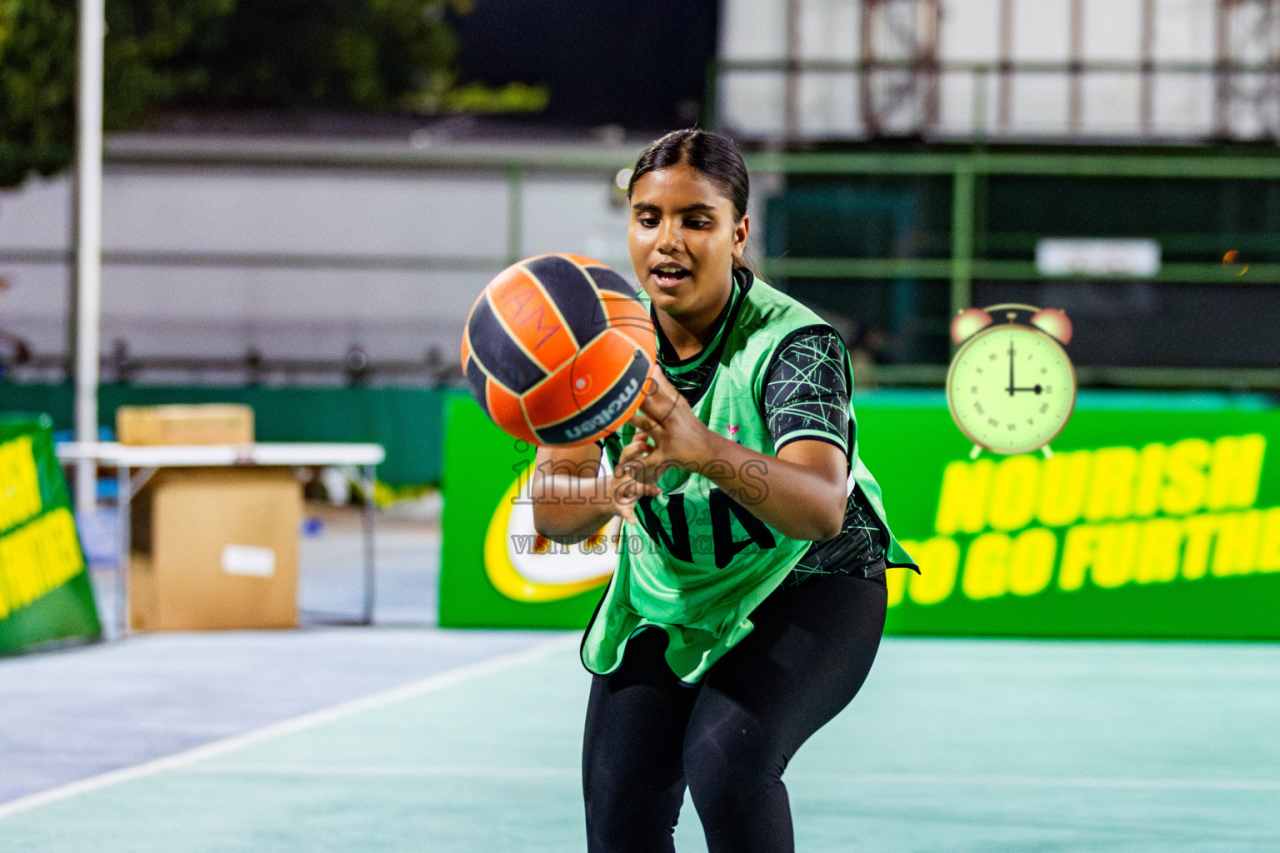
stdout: 3 h 00 min
